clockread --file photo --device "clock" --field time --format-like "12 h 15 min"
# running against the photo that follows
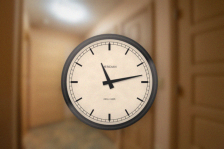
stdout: 11 h 13 min
